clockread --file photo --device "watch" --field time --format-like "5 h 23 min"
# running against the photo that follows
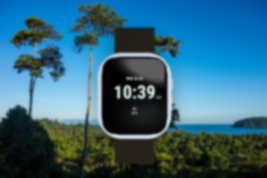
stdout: 10 h 39 min
